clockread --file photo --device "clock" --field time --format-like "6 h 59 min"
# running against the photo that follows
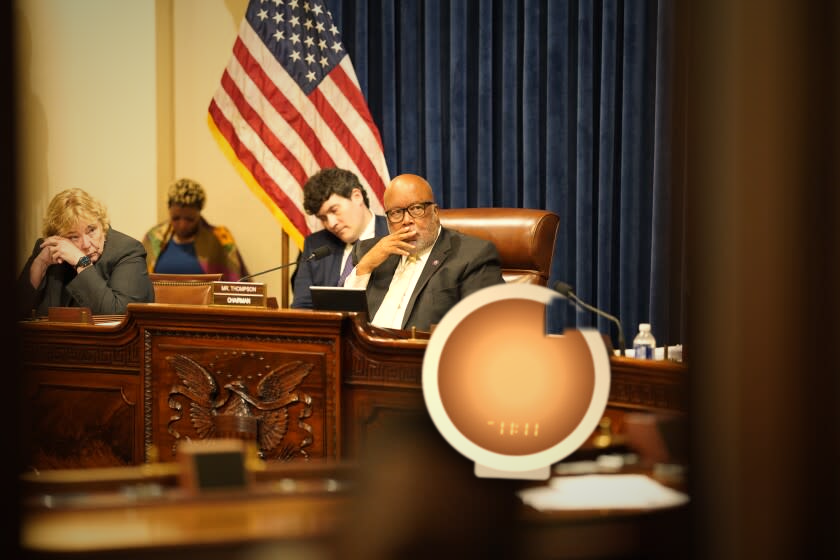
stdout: 11 h 11 min
